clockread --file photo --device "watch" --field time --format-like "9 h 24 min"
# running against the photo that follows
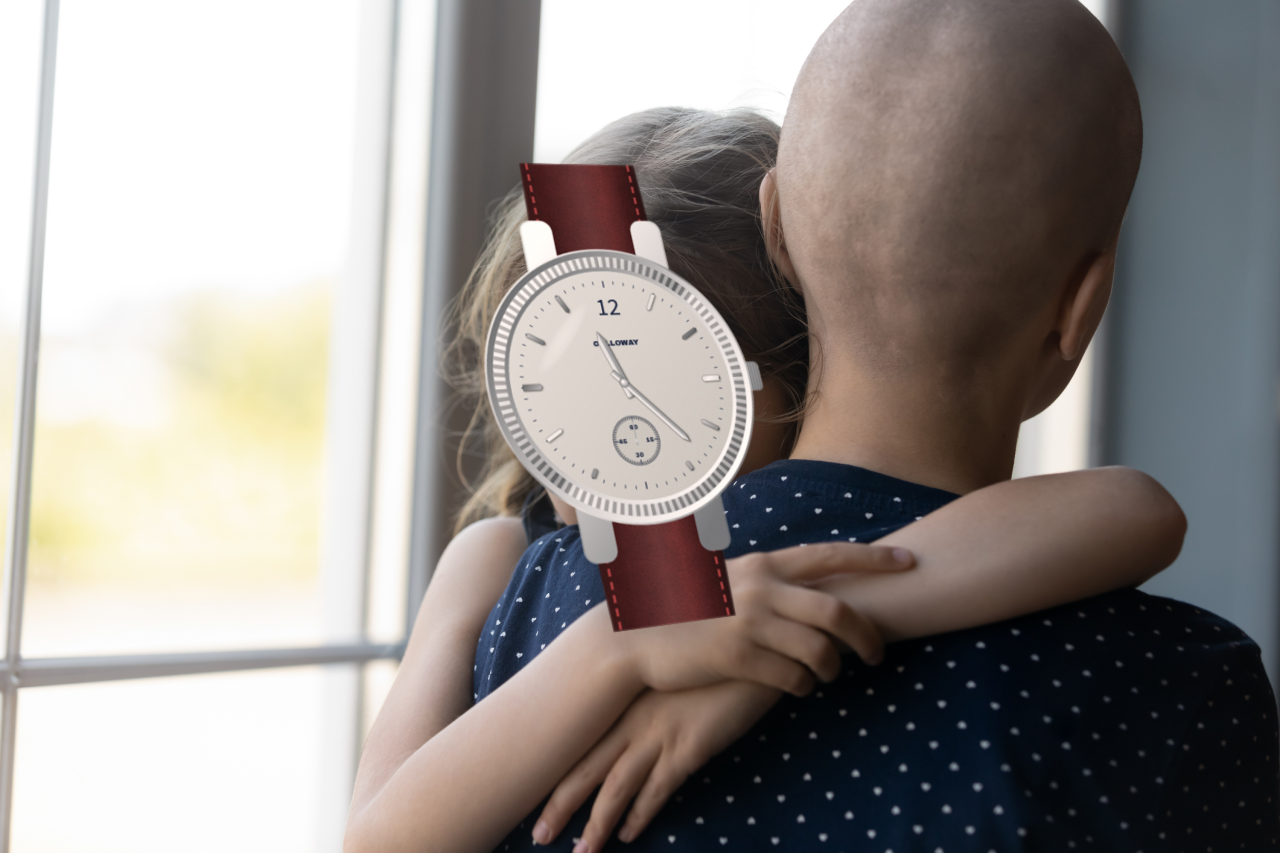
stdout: 11 h 23 min
